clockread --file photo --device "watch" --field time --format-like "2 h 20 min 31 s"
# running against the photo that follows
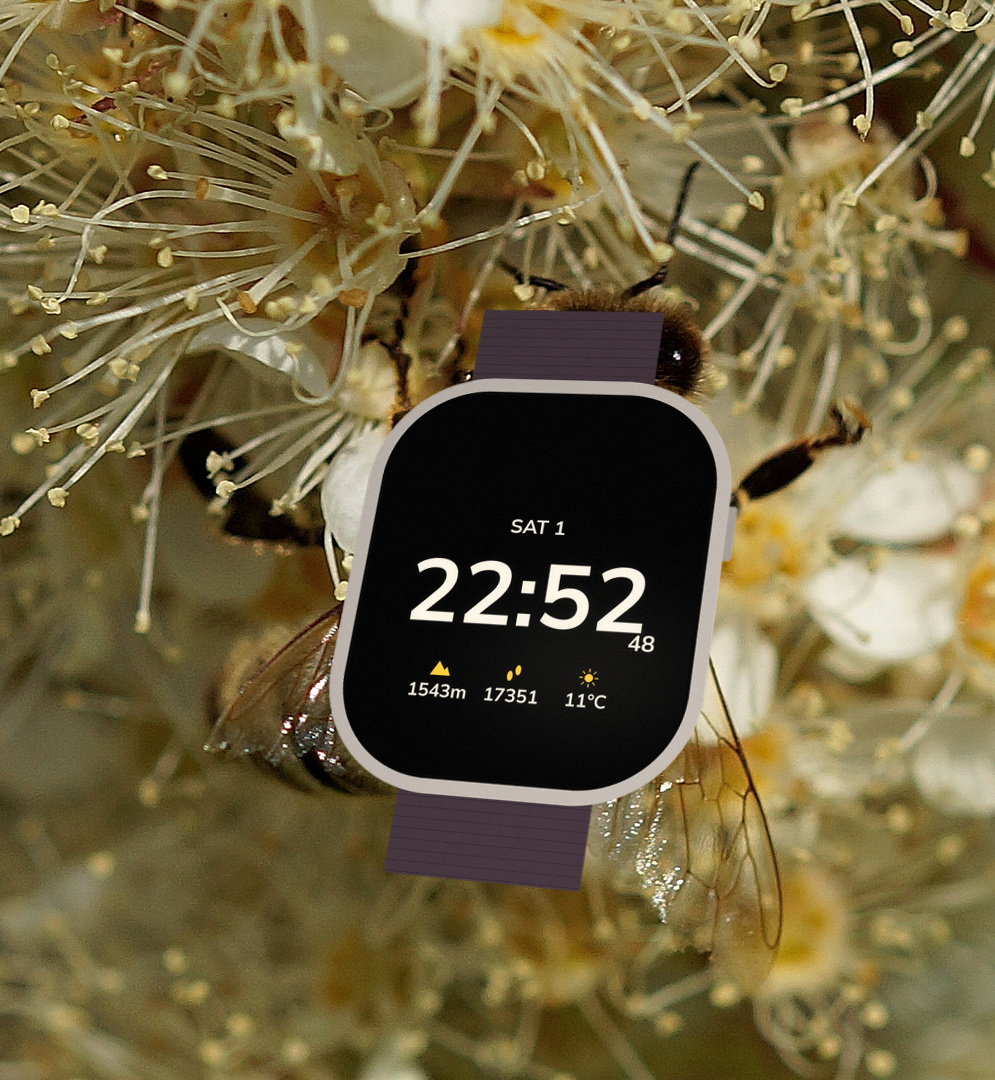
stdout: 22 h 52 min 48 s
